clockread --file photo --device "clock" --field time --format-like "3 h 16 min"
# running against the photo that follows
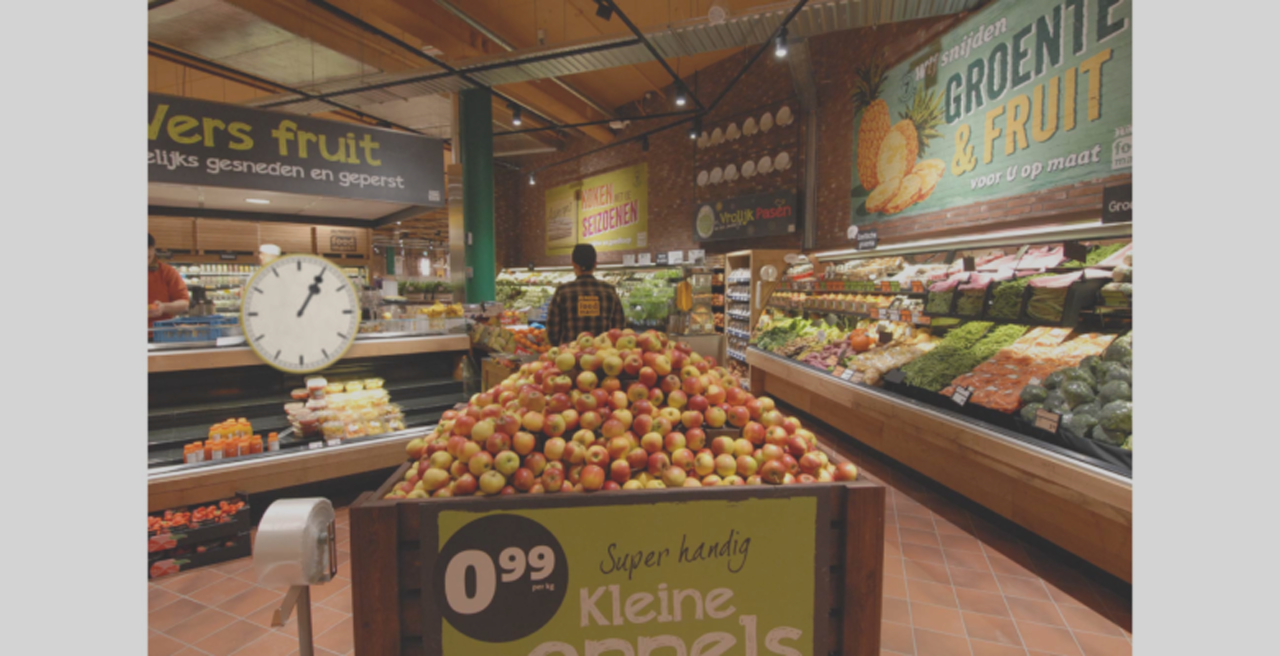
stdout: 1 h 05 min
